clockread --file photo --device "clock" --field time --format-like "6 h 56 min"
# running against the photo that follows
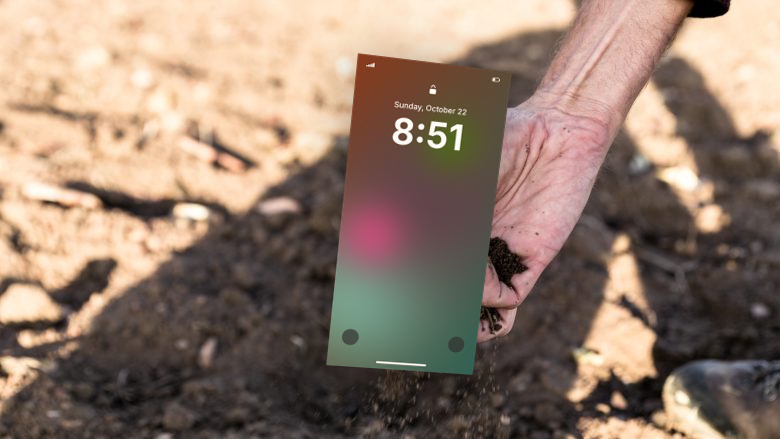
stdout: 8 h 51 min
